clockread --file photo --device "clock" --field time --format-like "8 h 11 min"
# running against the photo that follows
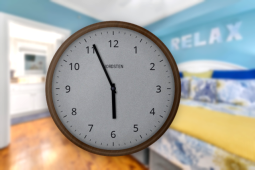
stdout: 5 h 56 min
